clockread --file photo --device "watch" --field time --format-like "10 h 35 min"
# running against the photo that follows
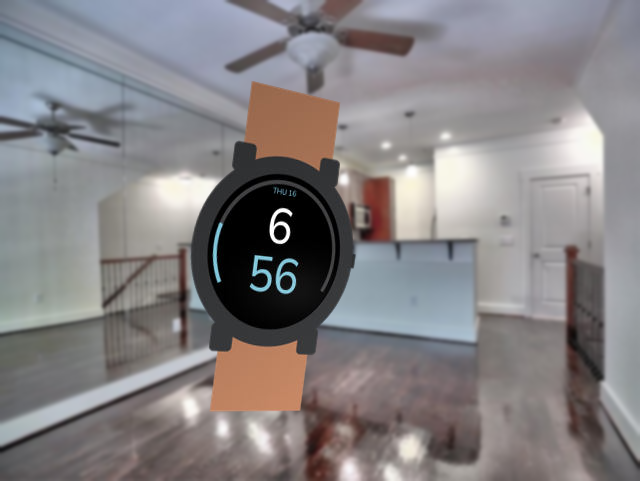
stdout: 6 h 56 min
